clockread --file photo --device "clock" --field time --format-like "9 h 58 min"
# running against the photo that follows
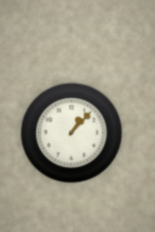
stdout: 1 h 07 min
